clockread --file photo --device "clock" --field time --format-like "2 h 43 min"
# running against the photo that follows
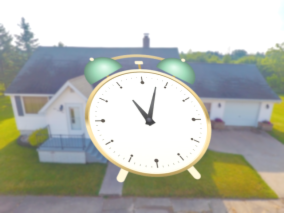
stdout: 11 h 03 min
